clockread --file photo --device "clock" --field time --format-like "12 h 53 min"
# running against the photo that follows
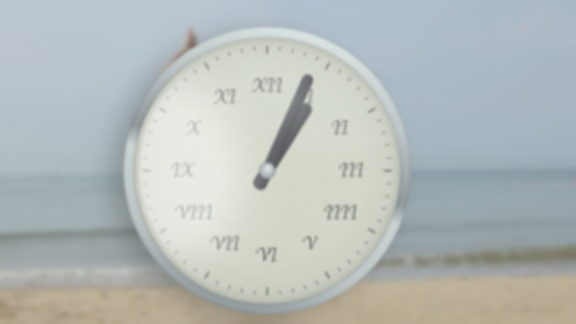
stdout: 1 h 04 min
